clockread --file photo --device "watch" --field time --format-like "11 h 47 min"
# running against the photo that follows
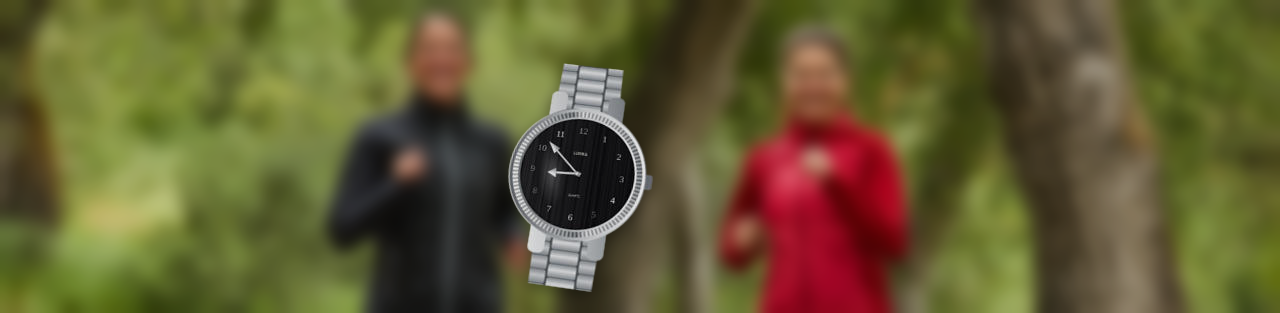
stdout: 8 h 52 min
